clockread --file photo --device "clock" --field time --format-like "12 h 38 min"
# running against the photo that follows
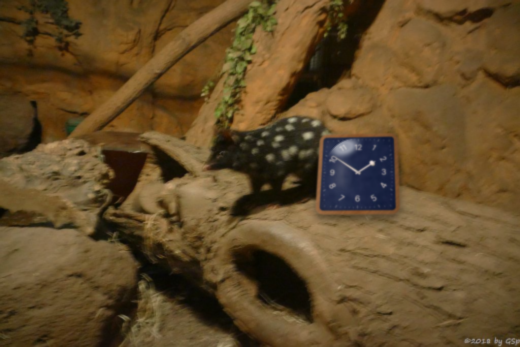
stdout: 1 h 51 min
